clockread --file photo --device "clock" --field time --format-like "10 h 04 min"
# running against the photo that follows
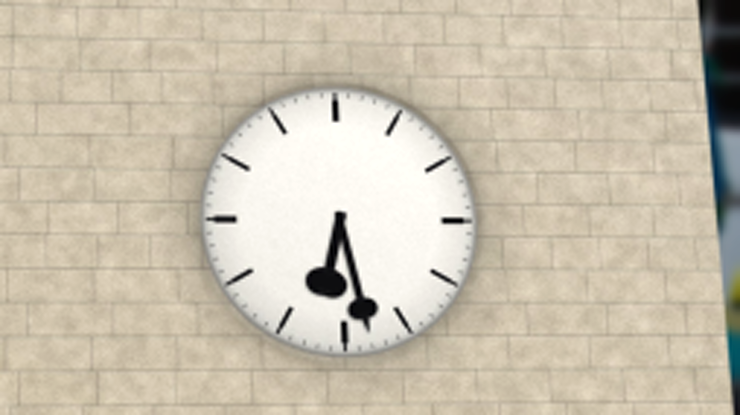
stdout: 6 h 28 min
